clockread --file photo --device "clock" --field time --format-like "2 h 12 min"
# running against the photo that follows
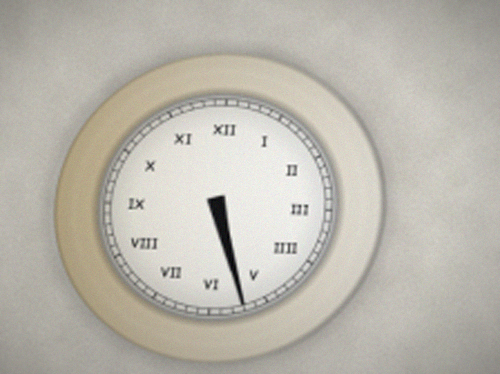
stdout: 5 h 27 min
